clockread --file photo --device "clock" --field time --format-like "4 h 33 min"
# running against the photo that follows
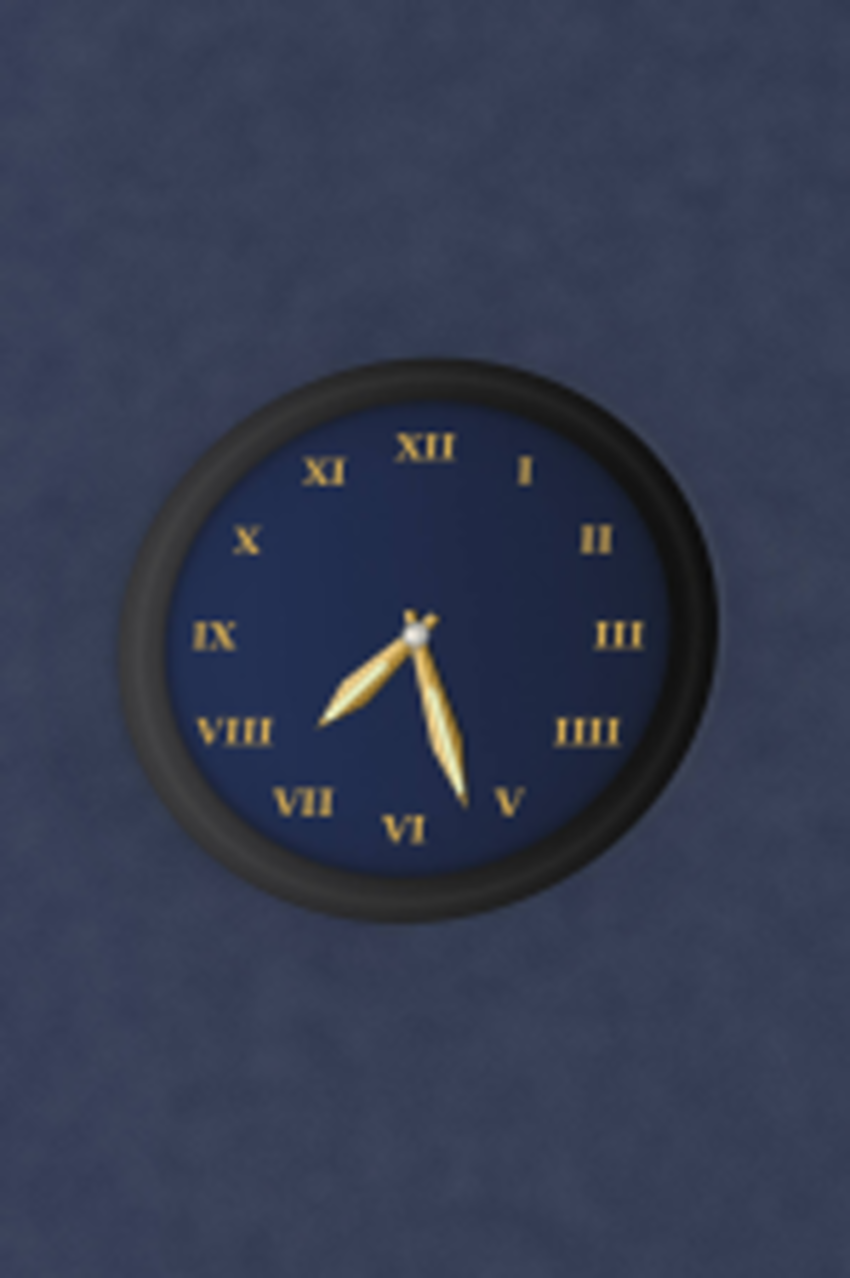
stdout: 7 h 27 min
